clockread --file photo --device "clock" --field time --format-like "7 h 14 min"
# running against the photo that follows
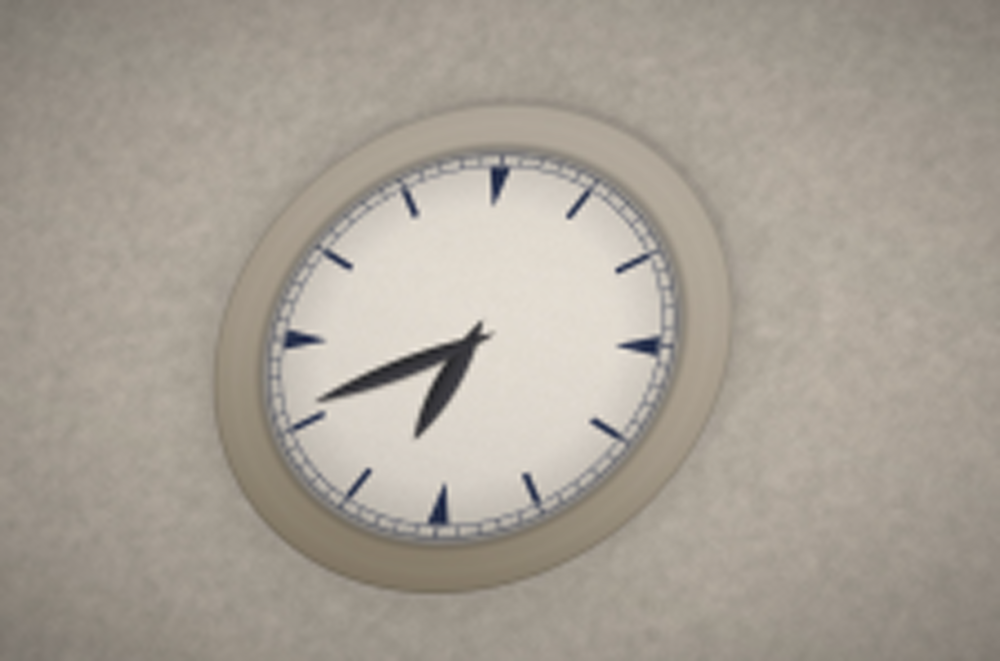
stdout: 6 h 41 min
